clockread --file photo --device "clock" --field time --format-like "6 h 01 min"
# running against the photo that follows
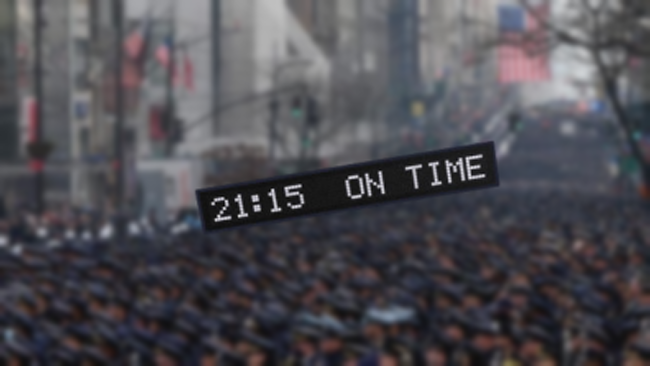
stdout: 21 h 15 min
